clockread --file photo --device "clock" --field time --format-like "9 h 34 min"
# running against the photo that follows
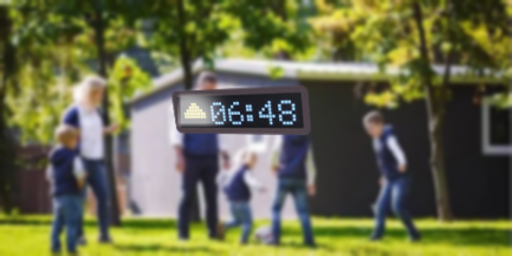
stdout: 6 h 48 min
